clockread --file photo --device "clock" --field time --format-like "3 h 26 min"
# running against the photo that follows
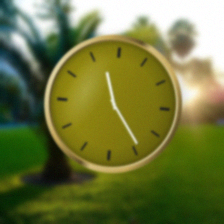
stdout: 11 h 24 min
